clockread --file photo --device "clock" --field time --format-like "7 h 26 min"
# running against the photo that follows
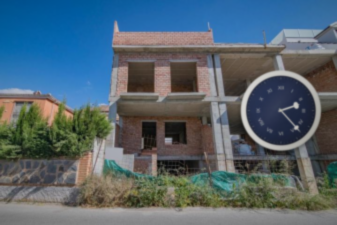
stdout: 2 h 23 min
